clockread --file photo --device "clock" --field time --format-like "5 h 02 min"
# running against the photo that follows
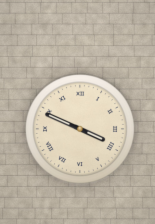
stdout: 3 h 49 min
